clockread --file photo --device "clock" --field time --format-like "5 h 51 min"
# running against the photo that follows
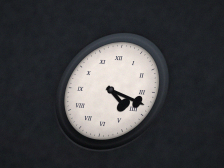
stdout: 4 h 18 min
